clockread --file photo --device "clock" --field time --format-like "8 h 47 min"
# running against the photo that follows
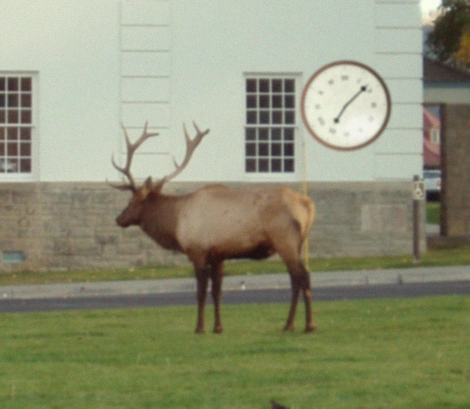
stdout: 7 h 08 min
